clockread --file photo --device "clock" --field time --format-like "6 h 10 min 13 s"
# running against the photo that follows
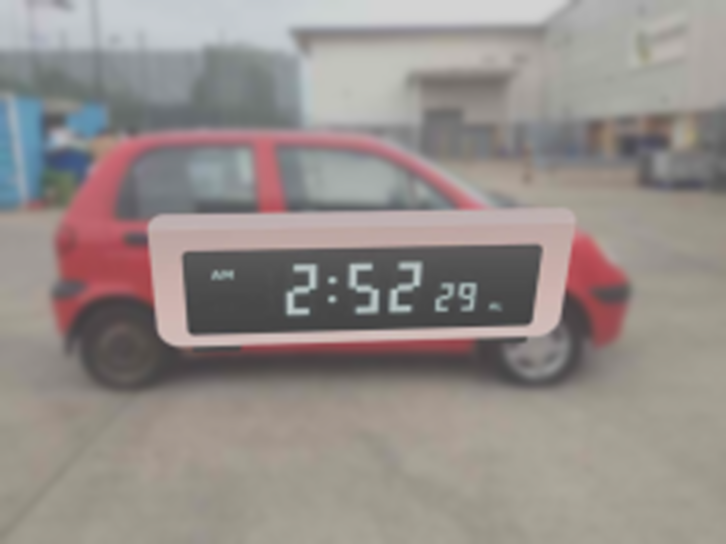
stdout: 2 h 52 min 29 s
